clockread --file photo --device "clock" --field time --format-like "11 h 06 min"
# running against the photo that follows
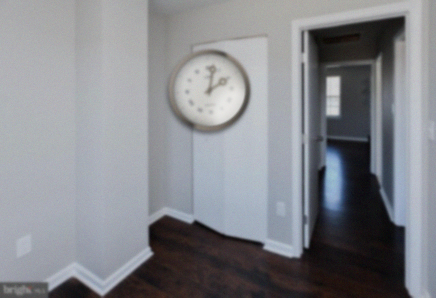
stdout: 2 h 02 min
